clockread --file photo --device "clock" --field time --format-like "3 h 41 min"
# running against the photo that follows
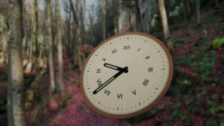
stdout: 9 h 38 min
